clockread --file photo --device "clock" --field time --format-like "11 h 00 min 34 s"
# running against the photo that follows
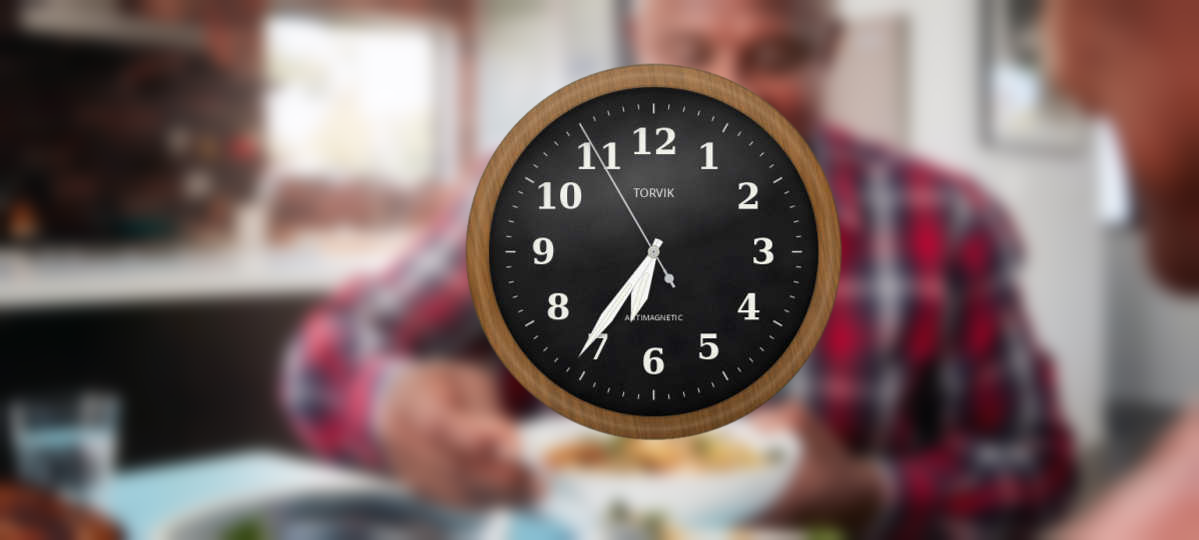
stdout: 6 h 35 min 55 s
